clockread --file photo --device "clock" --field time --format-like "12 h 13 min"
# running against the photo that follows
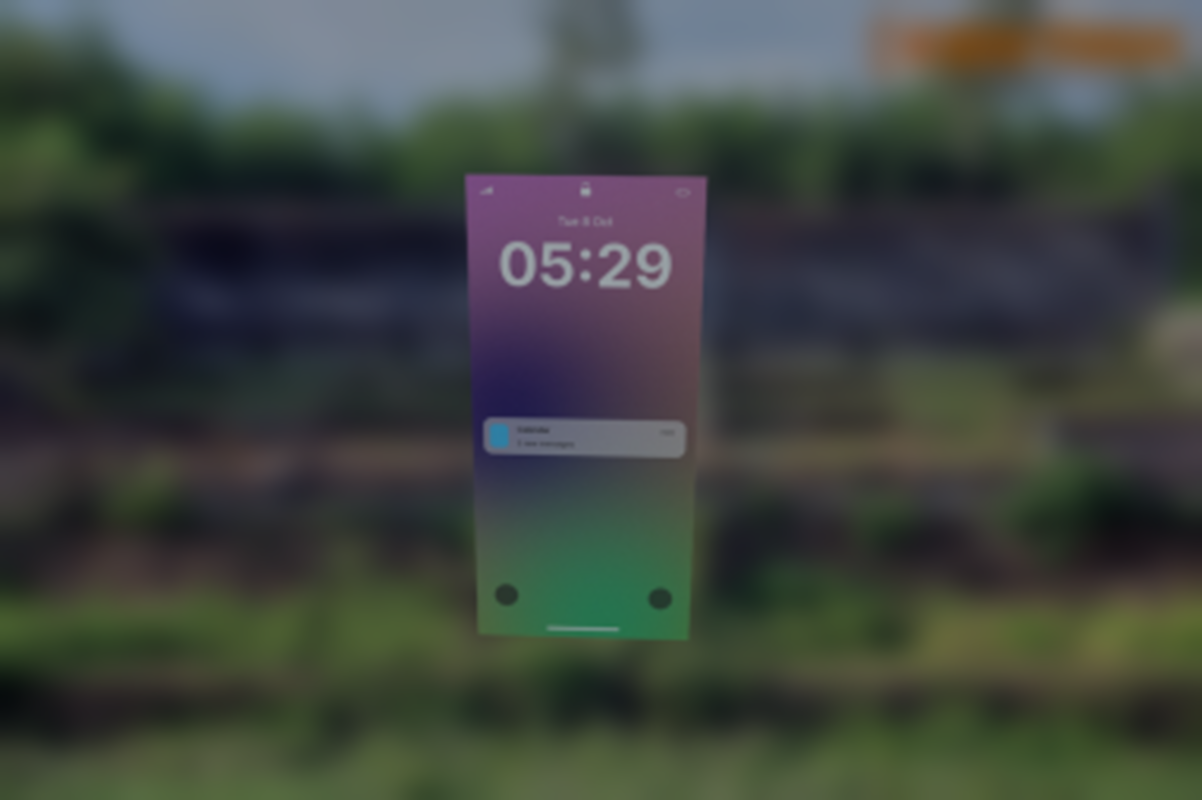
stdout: 5 h 29 min
